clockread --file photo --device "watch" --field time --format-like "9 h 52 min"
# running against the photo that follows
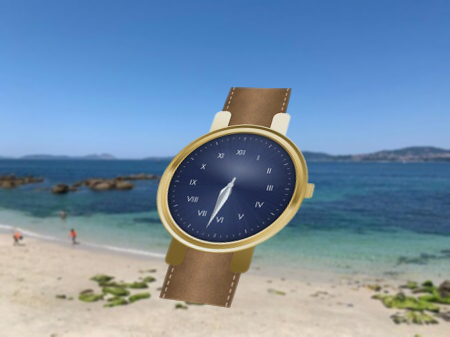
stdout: 6 h 32 min
